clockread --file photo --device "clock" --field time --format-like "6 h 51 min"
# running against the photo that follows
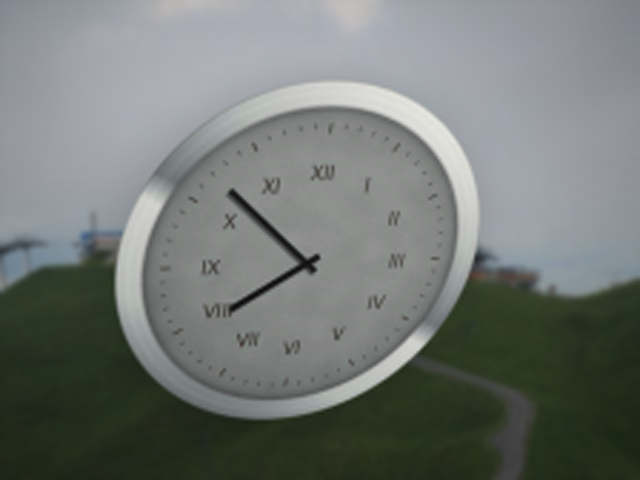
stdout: 7 h 52 min
